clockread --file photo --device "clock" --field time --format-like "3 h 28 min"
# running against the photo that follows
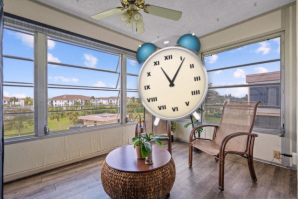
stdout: 11 h 06 min
